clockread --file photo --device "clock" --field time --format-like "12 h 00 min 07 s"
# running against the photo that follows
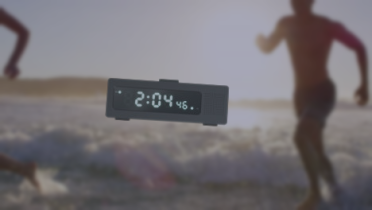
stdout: 2 h 04 min 46 s
